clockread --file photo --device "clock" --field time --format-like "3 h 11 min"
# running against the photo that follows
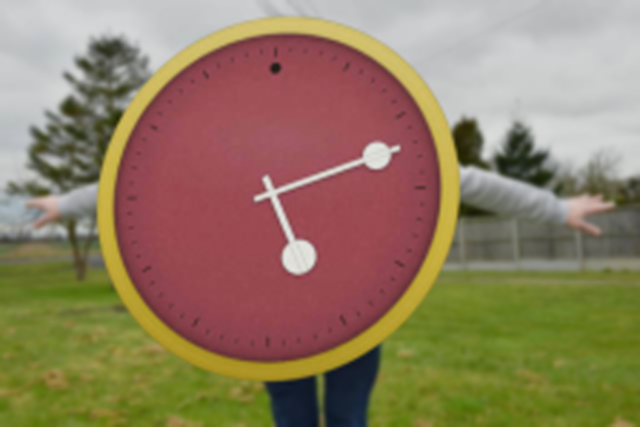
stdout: 5 h 12 min
